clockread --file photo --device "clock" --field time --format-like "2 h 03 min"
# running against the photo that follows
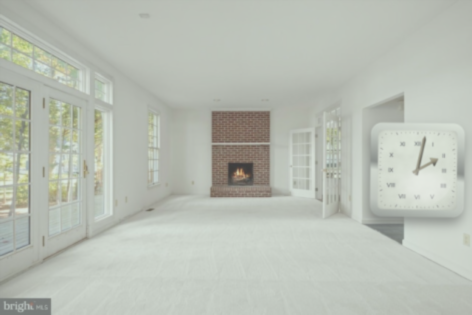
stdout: 2 h 02 min
